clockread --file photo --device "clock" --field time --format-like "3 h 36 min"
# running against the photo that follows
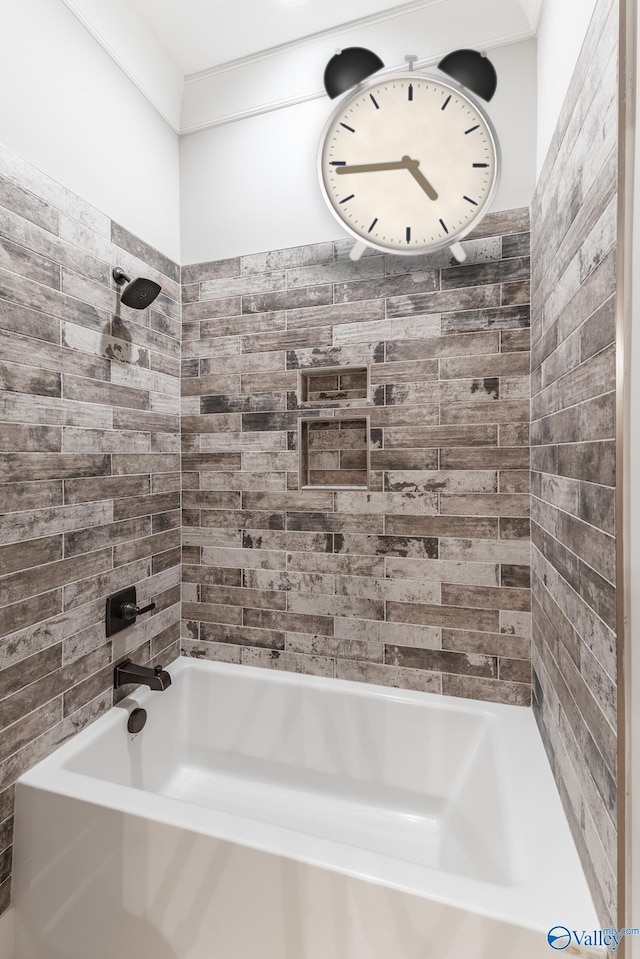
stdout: 4 h 44 min
